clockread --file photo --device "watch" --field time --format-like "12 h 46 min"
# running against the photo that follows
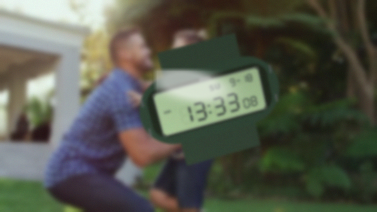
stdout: 13 h 33 min
